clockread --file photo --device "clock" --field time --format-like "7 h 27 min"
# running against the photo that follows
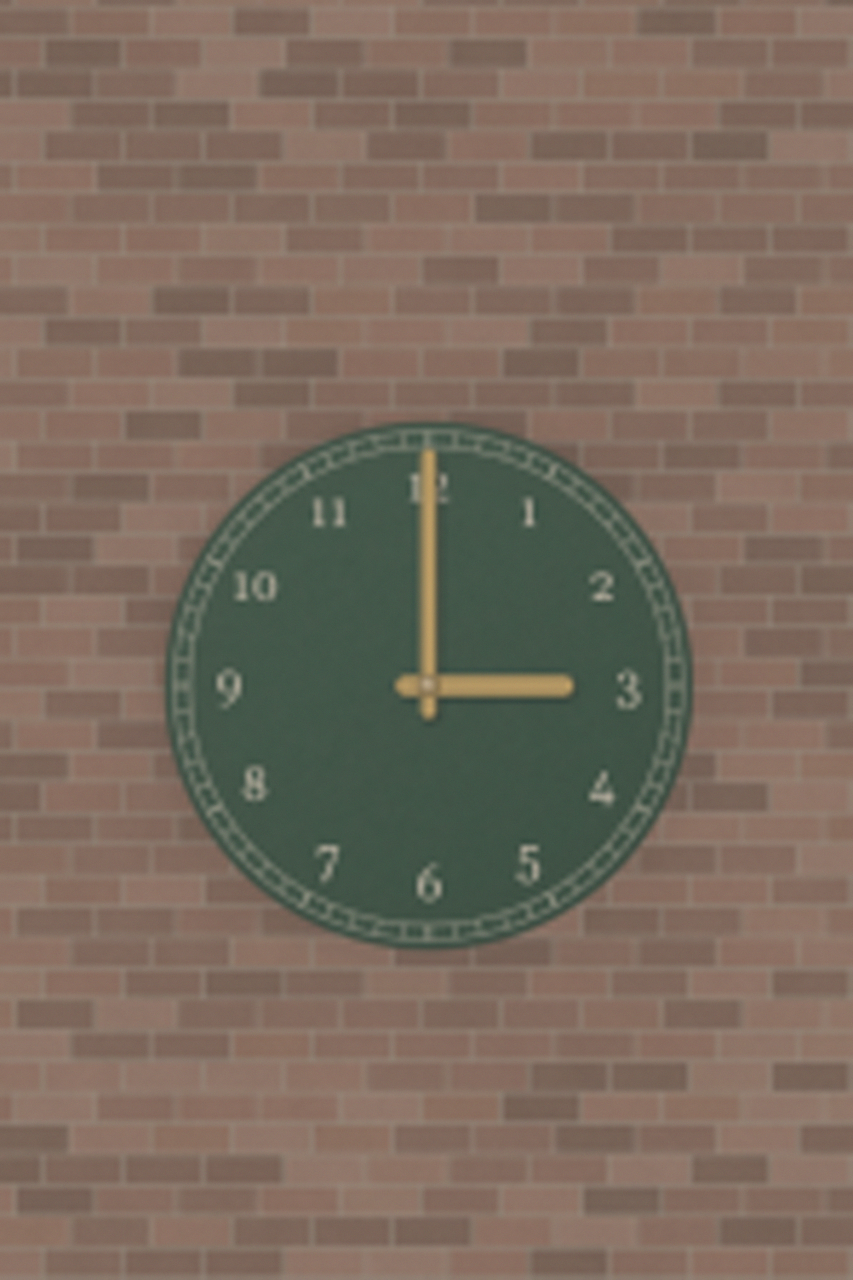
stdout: 3 h 00 min
